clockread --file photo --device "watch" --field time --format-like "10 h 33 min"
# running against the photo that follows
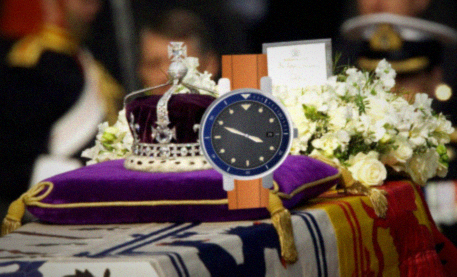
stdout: 3 h 49 min
